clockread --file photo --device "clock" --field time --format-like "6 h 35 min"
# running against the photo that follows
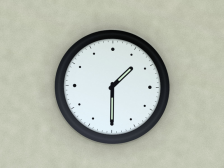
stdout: 1 h 30 min
